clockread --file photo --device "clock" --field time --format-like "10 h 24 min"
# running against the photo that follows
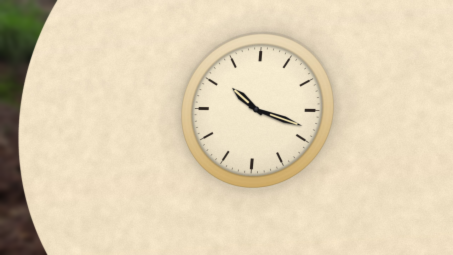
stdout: 10 h 18 min
